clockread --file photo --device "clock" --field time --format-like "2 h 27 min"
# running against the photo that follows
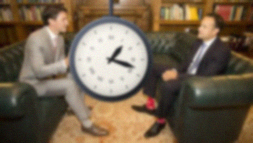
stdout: 1 h 18 min
